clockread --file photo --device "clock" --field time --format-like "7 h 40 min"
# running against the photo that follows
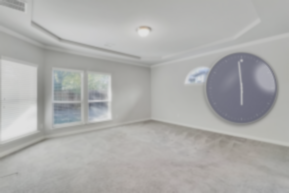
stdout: 5 h 59 min
